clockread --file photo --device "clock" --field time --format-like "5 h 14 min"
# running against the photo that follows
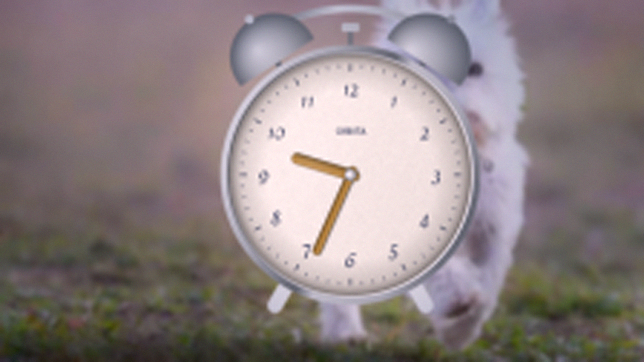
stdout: 9 h 34 min
